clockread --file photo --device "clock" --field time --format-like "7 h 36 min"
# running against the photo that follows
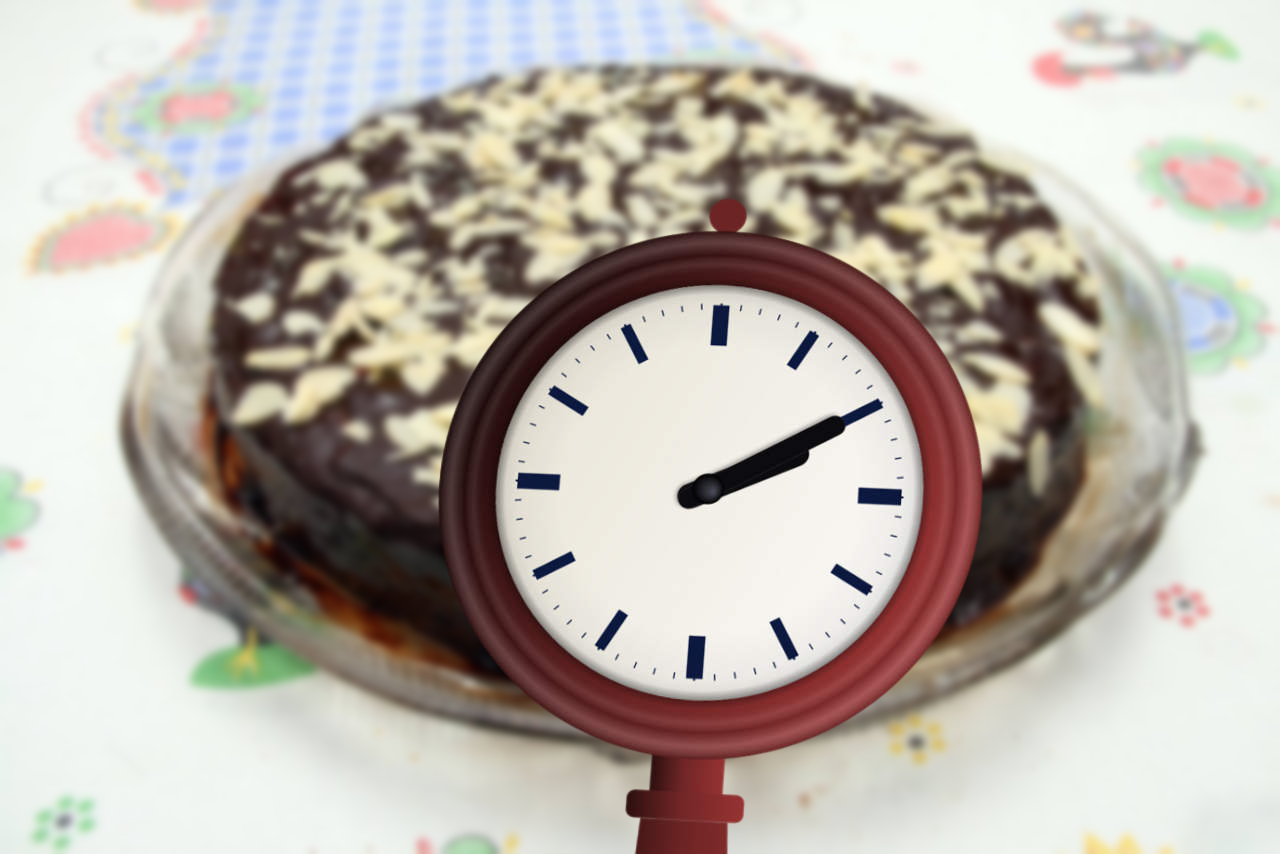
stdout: 2 h 10 min
